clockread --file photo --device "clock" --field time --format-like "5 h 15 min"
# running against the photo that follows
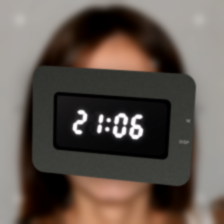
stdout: 21 h 06 min
